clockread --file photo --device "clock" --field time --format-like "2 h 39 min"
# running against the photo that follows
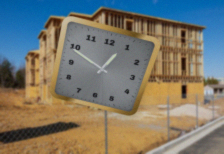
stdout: 12 h 49 min
